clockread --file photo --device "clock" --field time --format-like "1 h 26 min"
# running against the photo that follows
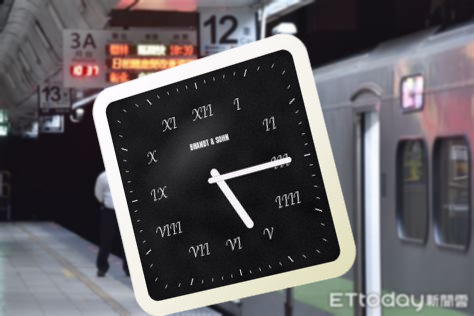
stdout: 5 h 15 min
